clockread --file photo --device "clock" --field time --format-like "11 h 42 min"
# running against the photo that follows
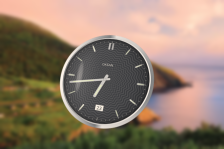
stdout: 6 h 43 min
